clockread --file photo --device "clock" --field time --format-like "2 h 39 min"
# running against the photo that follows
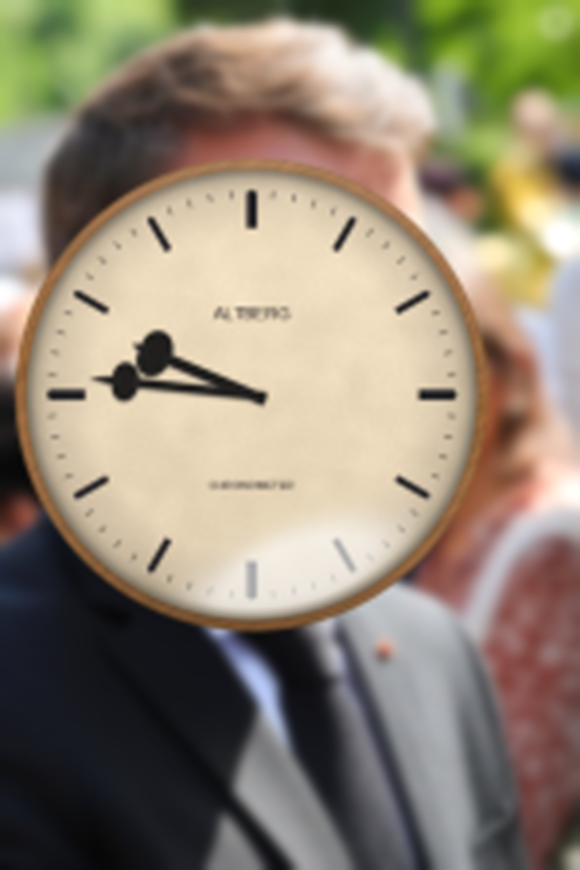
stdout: 9 h 46 min
